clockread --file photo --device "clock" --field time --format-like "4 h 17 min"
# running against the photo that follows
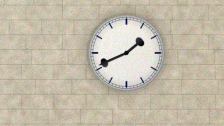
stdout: 1 h 41 min
